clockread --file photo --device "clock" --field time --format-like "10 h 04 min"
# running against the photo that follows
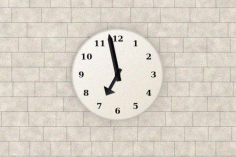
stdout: 6 h 58 min
